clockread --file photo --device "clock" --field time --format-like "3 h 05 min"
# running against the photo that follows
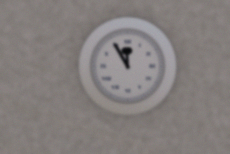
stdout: 11 h 55 min
